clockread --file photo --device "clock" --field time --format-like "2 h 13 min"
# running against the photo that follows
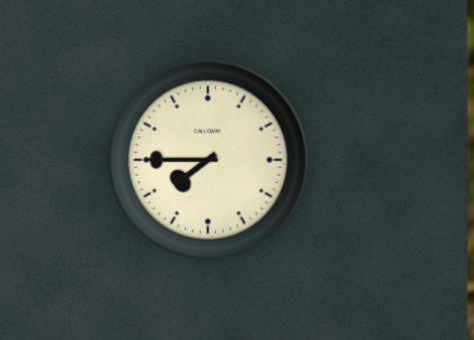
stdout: 7 h 45 min
